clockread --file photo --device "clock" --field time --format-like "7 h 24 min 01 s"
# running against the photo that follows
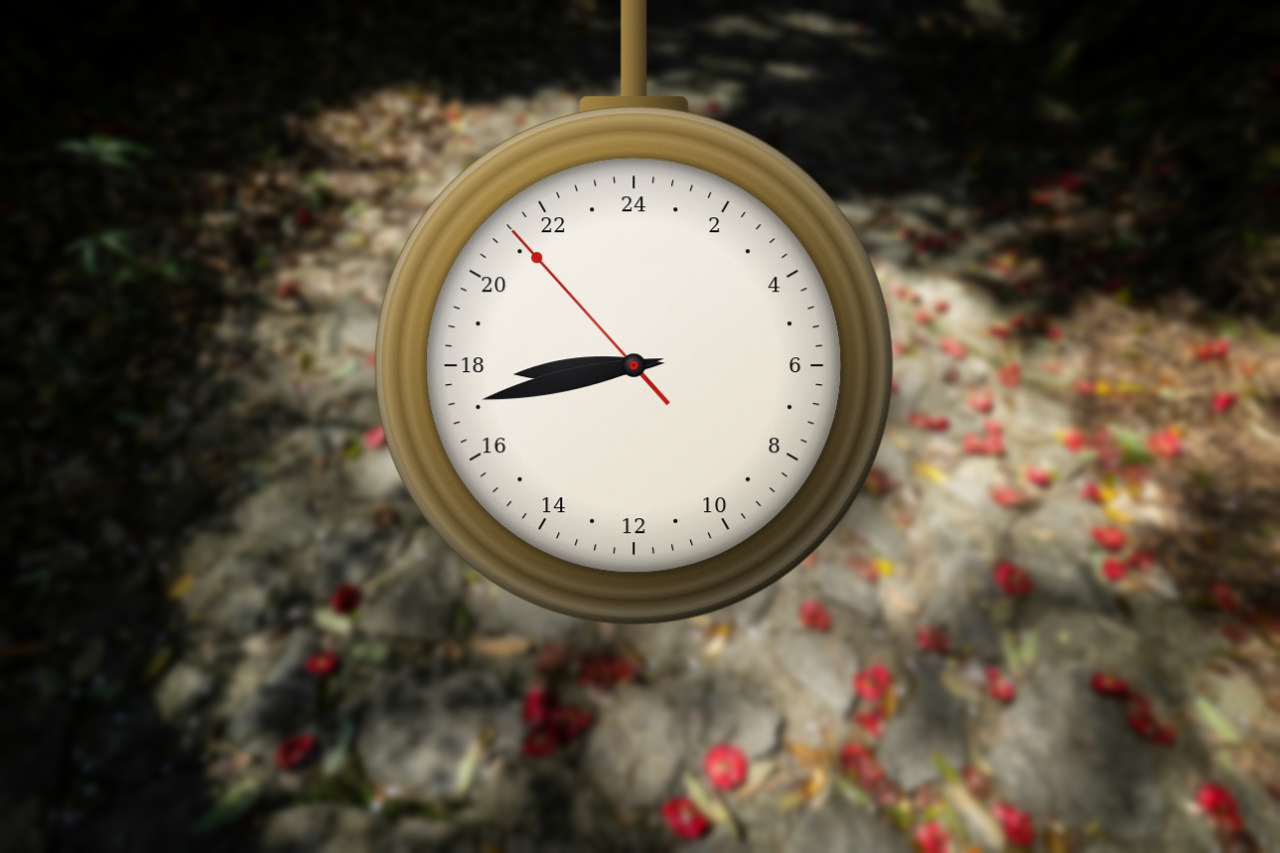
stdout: 17 h 42 min 53 s
